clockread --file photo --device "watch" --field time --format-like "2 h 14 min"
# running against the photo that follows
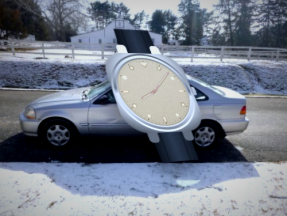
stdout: 8 h 08 min
